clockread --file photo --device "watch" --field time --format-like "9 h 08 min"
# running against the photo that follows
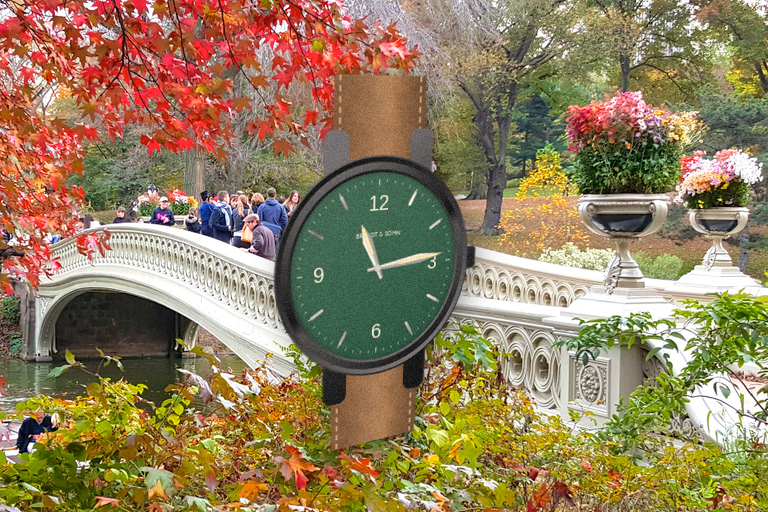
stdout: 11 h 14 min
